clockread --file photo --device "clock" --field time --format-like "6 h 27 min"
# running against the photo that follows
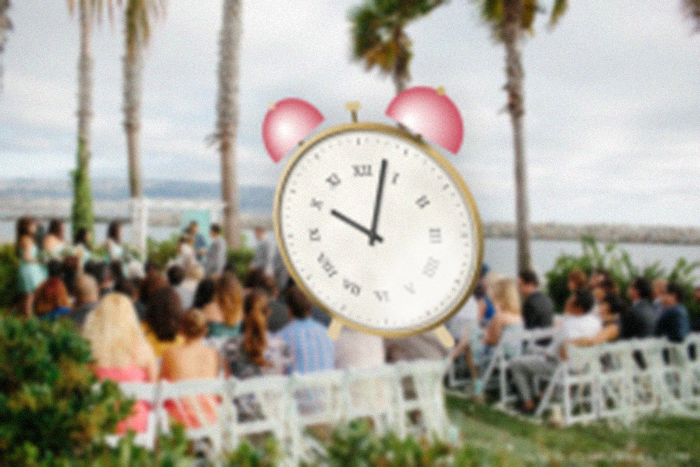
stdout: 10 h 03 min
